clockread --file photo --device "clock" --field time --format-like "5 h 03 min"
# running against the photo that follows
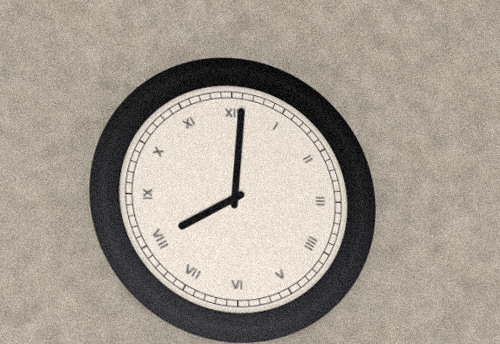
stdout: 8 h 01 min
